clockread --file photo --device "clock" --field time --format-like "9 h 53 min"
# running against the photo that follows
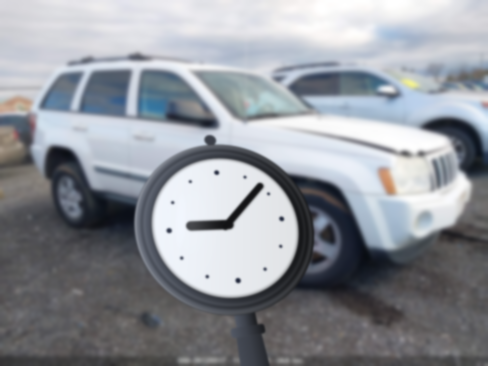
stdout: 9 h 08 min
